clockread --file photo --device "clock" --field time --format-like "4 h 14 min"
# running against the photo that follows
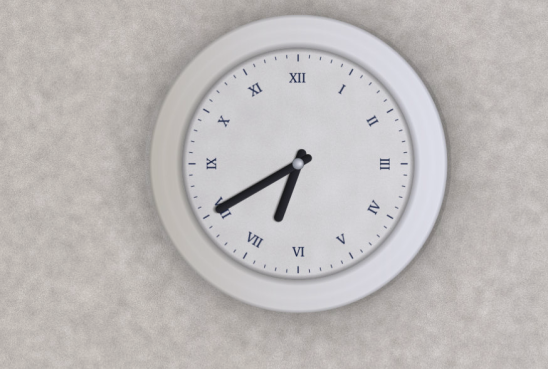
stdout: 6 h 40 min
